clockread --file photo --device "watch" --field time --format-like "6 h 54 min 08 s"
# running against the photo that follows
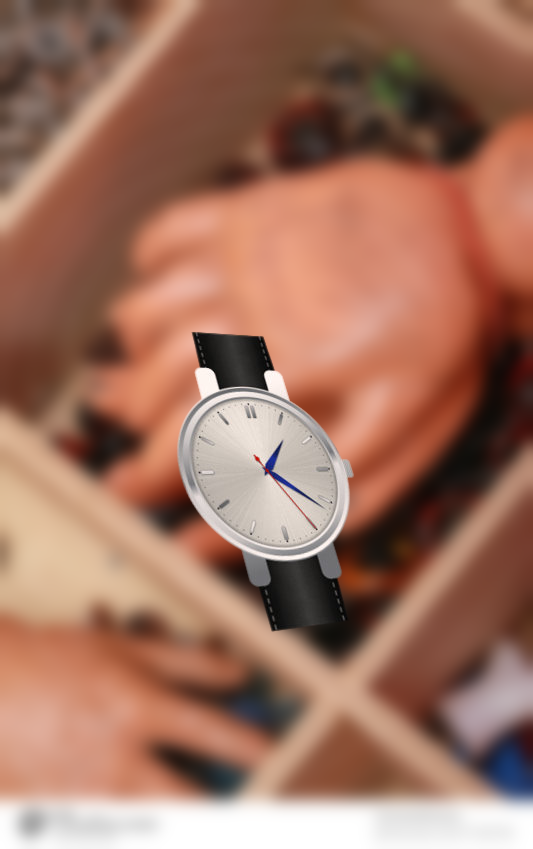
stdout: 1 h 21 min 25 s
